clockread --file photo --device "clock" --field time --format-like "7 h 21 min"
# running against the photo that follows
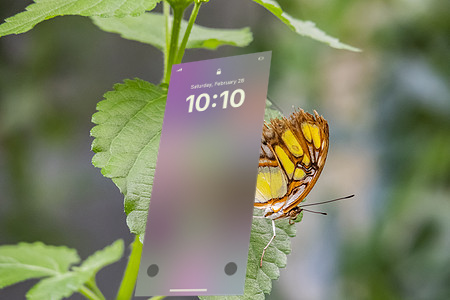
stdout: 10 h 10 min
